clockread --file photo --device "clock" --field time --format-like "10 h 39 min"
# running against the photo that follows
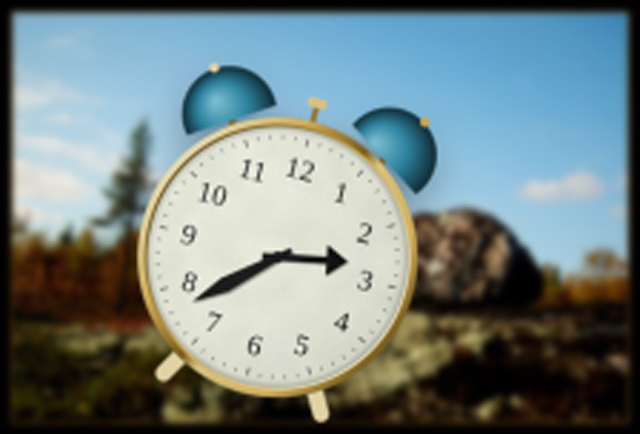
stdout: 2 h 38 min
